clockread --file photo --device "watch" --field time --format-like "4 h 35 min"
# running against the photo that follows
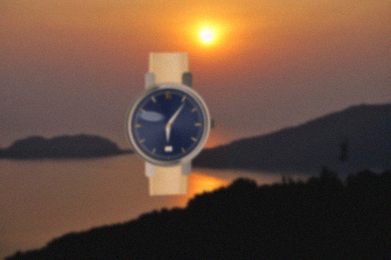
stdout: 6 h 06 min
